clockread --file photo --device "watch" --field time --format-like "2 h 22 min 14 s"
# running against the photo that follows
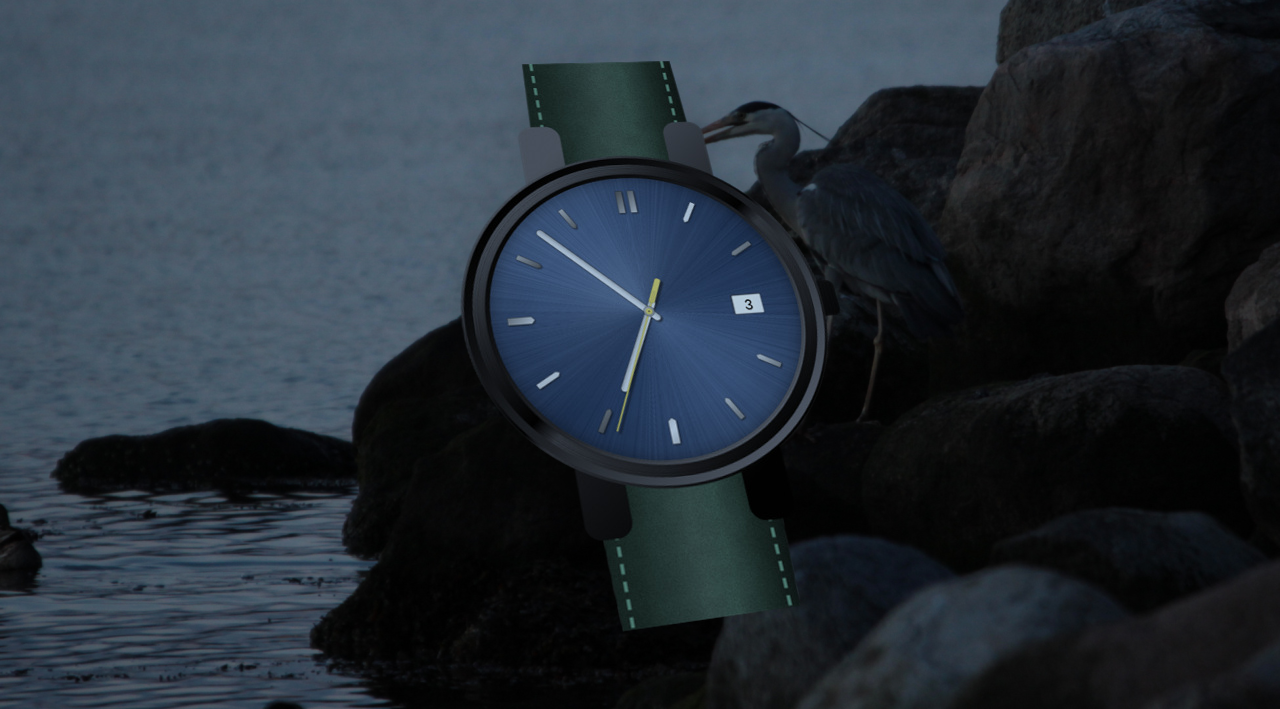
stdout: 6 h 52 min 34 s
